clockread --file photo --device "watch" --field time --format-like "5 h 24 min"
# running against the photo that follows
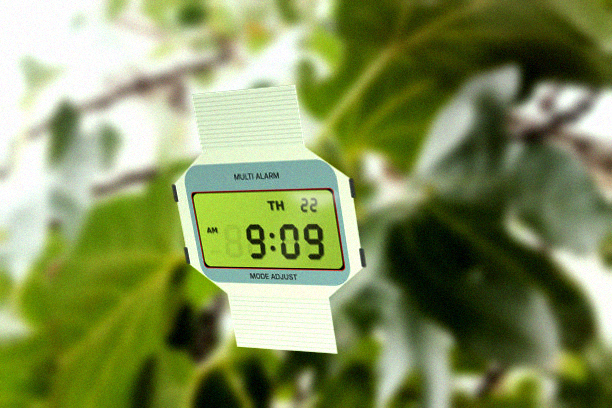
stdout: 9 h 09 min
